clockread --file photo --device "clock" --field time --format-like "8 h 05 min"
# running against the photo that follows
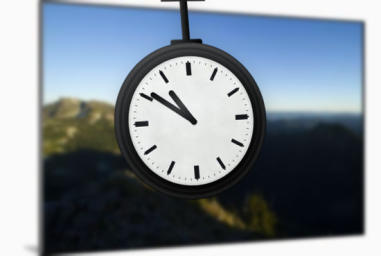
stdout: 10 h 51 min
